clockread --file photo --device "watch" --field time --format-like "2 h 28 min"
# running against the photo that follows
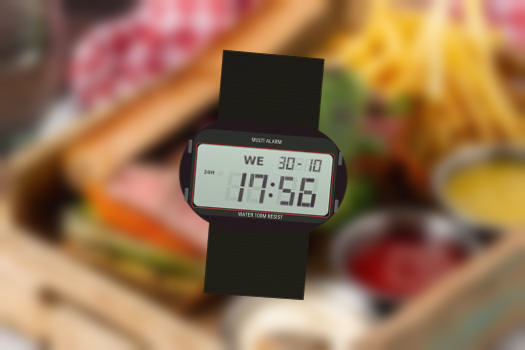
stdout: 17 h 56 min
